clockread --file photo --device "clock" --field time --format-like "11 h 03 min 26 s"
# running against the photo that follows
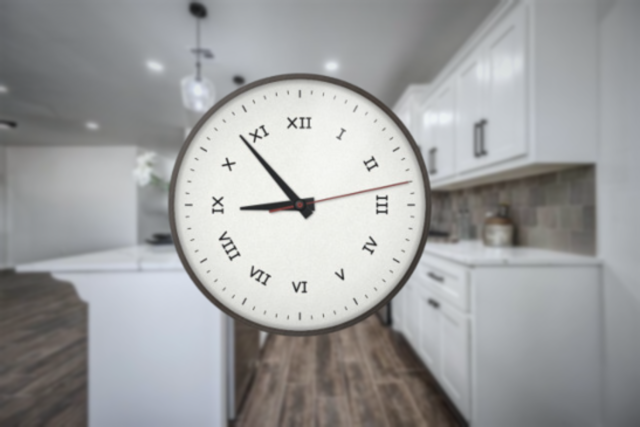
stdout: 8 h 53 min 13 s
